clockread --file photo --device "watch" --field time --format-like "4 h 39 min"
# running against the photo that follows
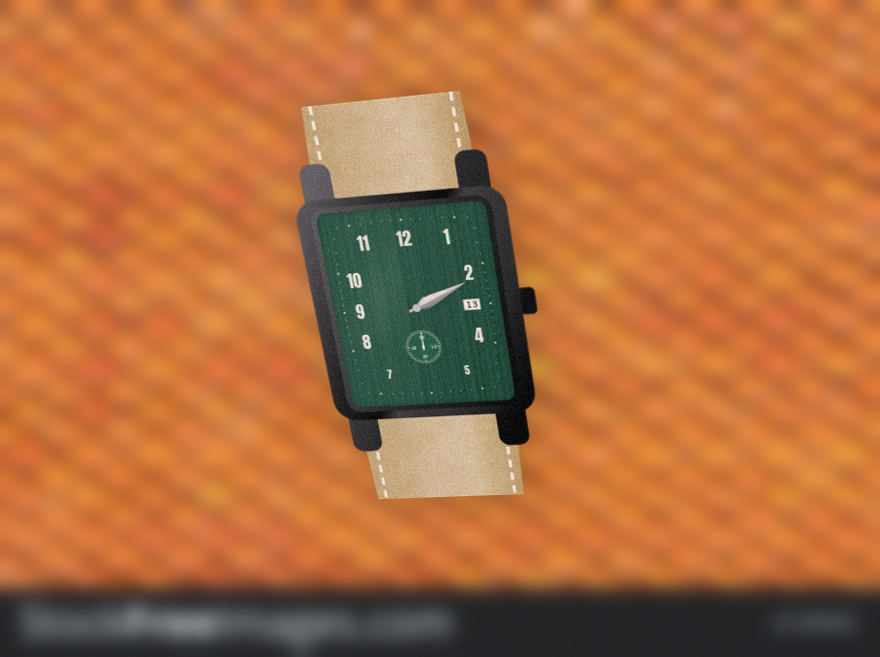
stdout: 2 h 11 min
